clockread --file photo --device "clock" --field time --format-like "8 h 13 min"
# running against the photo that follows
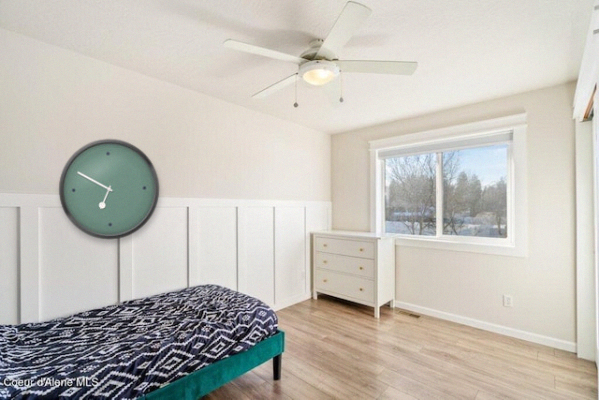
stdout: 6 h 50 min
